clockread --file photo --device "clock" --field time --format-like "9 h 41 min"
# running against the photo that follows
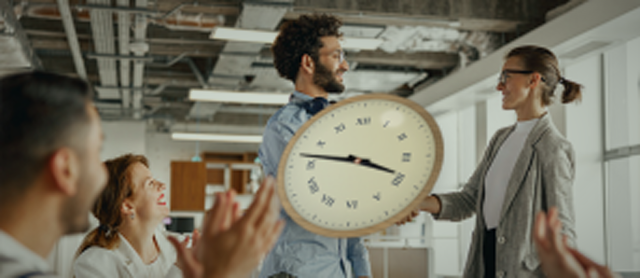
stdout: 3 h 47 min
